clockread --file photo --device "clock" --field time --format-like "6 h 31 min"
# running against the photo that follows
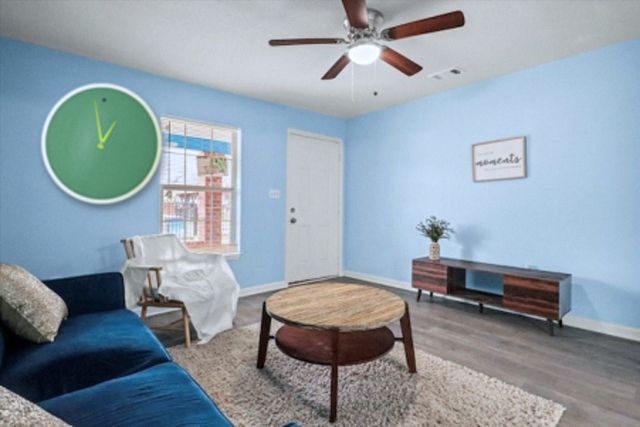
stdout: 12 h 58 min
